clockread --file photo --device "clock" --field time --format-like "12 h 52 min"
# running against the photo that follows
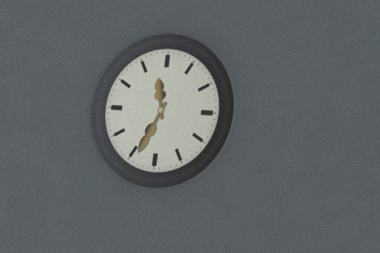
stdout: 11 h 34 min
